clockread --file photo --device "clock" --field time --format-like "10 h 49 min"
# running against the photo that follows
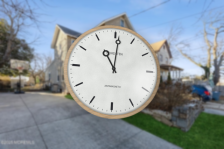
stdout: 11 h 01 min
